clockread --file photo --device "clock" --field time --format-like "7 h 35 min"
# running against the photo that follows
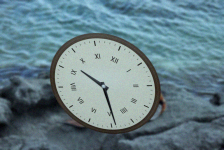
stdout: 9 h 24 min
